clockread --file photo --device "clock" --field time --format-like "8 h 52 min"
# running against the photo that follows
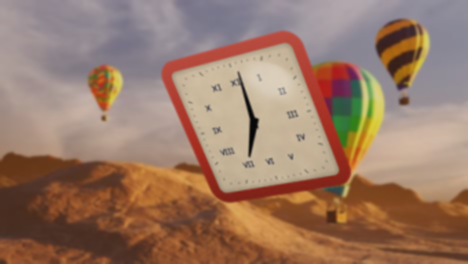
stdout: 7 h 01 min
